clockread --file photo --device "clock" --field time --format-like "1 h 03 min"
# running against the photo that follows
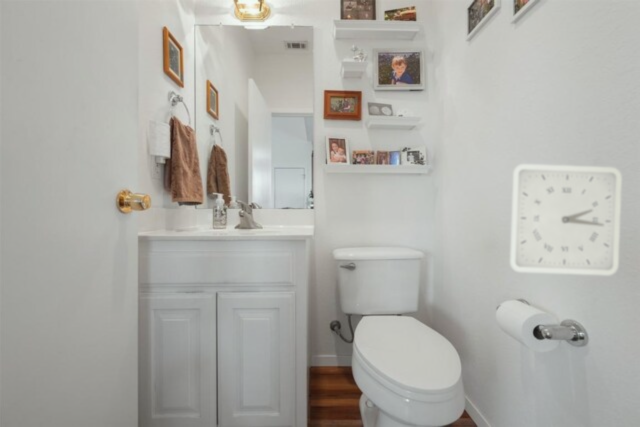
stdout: 2 h 16 min
